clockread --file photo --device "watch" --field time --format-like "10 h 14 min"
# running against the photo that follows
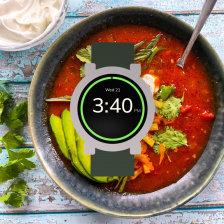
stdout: 3 h 40 min
